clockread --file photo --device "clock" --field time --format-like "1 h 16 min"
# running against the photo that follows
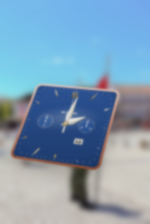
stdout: 2 h 01 min
